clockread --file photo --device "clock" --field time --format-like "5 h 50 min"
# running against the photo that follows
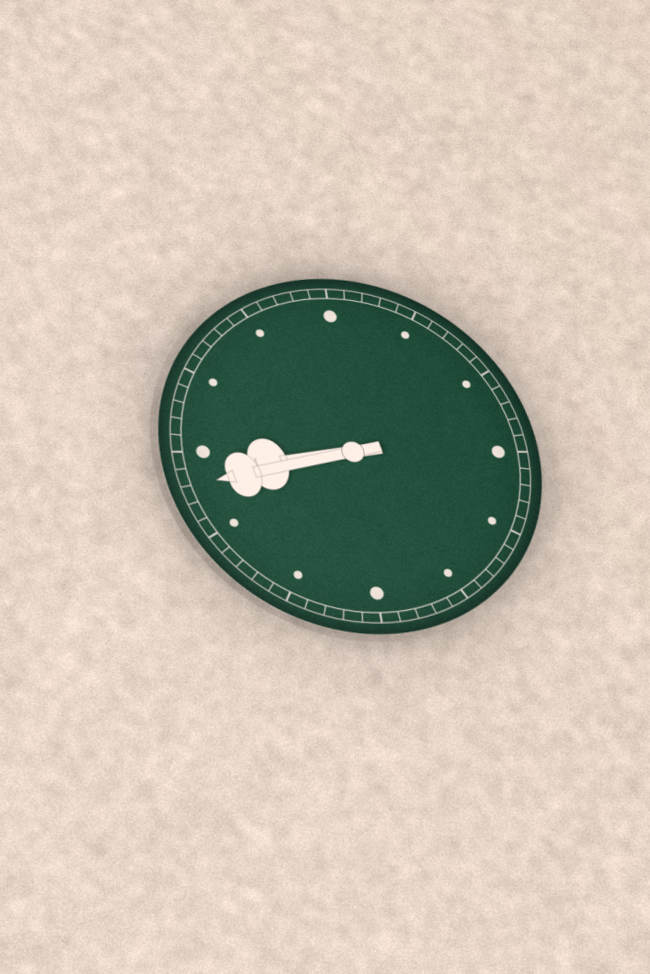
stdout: 8 h 43 min
